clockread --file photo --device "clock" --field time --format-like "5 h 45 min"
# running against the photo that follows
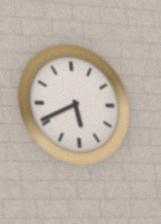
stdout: 5 h 41 min
